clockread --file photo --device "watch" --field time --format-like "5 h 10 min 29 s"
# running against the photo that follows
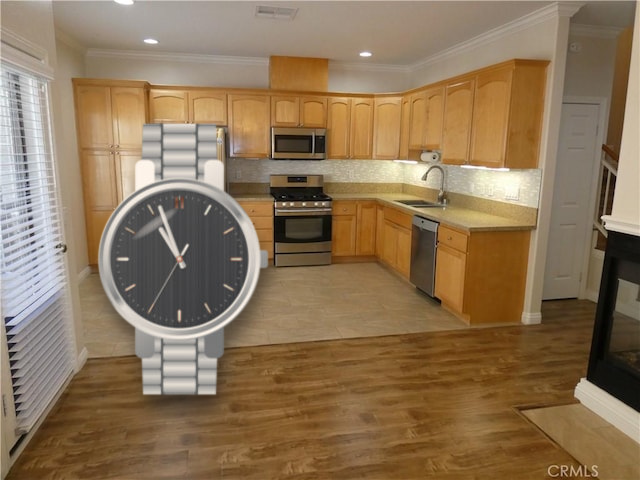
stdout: 10 h 56 min 35 s
